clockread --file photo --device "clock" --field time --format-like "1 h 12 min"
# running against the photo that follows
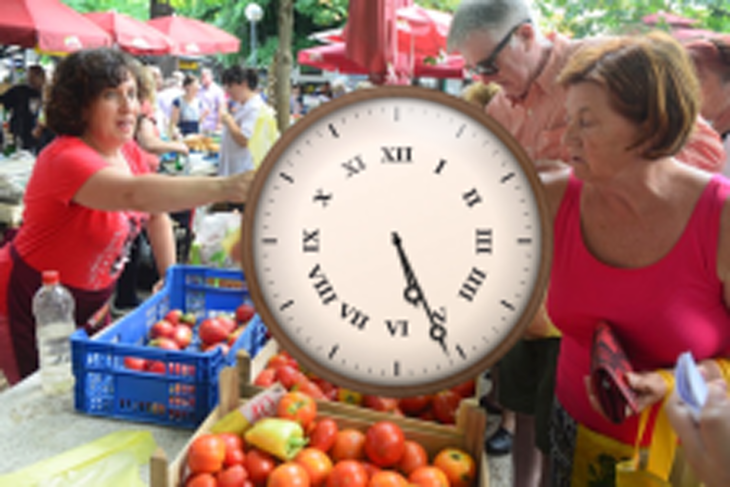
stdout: 5 h 26 min
